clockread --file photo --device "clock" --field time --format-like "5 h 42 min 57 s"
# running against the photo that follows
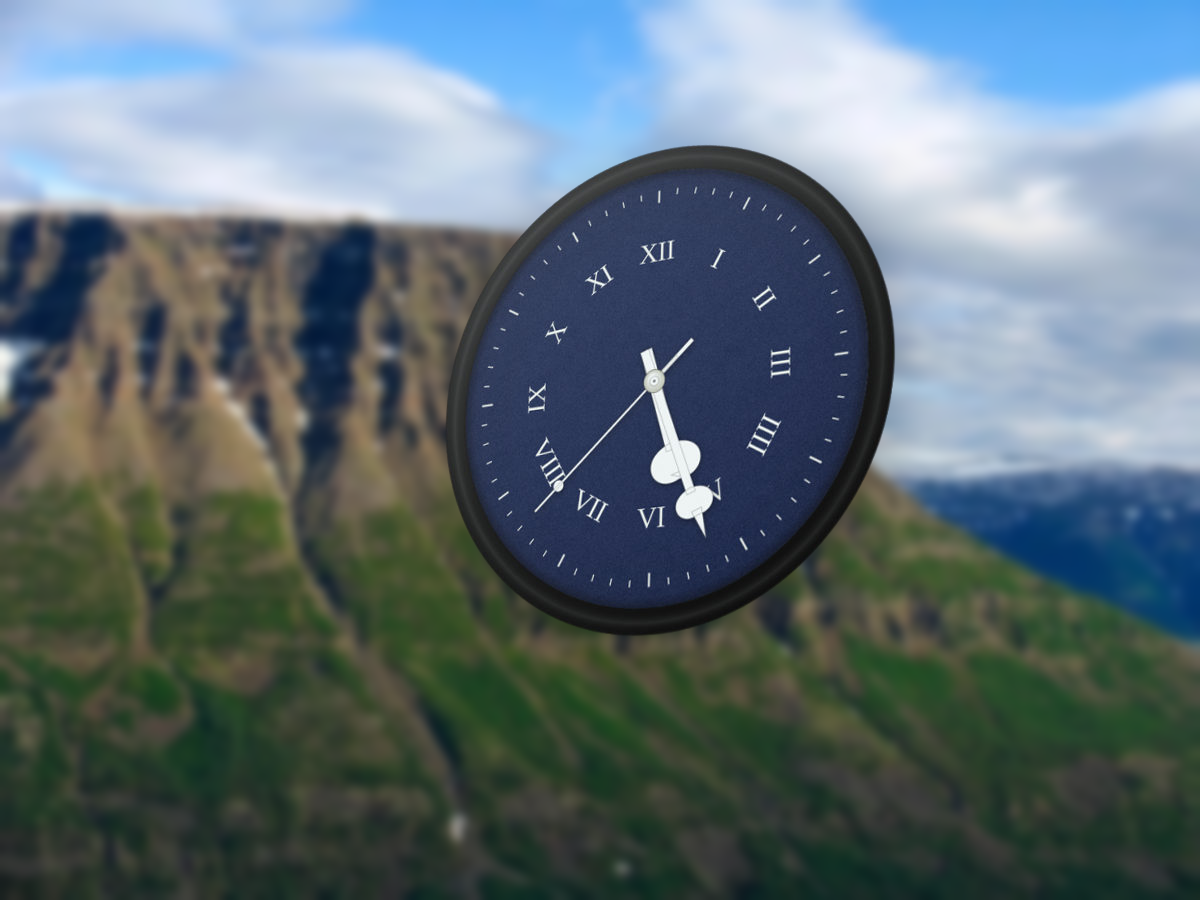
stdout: 5 h 26 min 38 s
